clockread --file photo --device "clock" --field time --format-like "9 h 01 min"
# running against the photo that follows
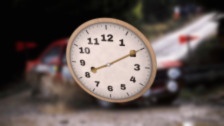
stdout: 8 h 10 min
